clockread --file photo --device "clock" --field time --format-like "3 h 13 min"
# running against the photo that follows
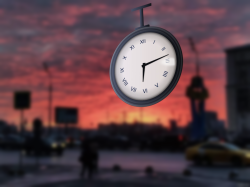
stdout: 6 h 13 min
